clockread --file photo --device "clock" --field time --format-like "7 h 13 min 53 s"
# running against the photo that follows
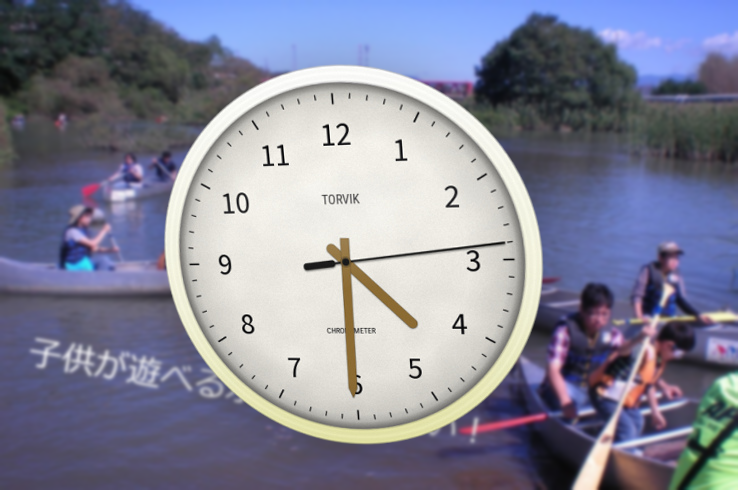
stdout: 4 h 30 min 14 s
